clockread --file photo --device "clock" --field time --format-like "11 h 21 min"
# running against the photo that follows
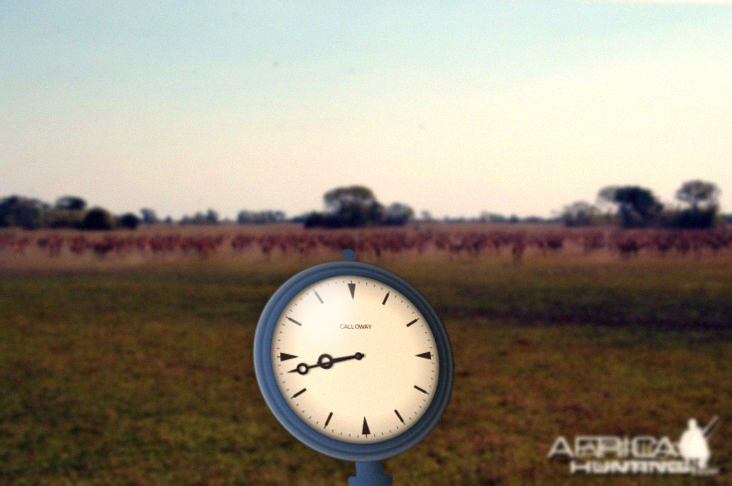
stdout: 8 h 43 min
